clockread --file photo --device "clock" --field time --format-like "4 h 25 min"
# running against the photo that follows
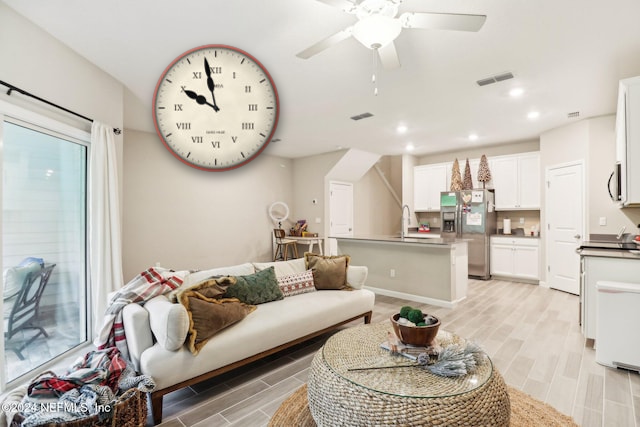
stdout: 9 h 58 min
